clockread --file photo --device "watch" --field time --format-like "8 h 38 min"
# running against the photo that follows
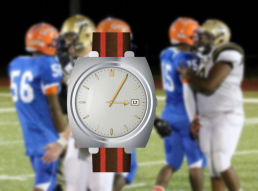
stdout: 3 h 05 min
